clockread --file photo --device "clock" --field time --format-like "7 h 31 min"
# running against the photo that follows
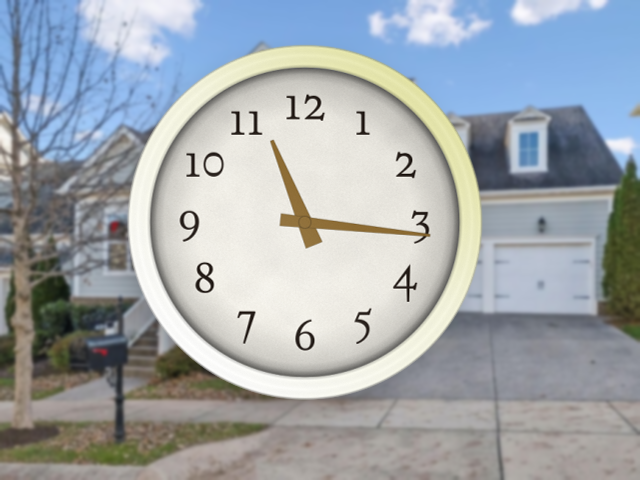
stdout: 11 h 16 min
